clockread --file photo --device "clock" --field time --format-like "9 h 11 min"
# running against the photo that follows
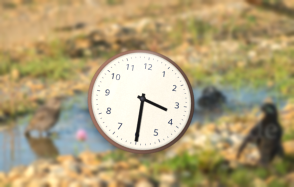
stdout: 3 h 30 min
